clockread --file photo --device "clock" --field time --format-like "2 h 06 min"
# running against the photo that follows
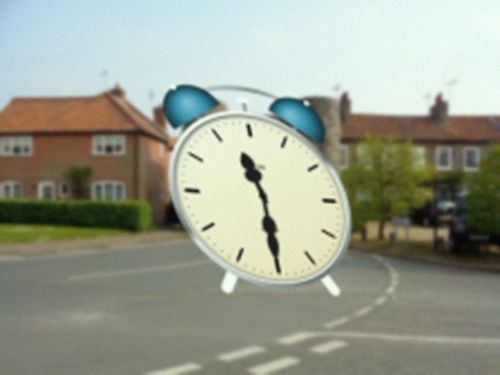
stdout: 11 h 30 min
